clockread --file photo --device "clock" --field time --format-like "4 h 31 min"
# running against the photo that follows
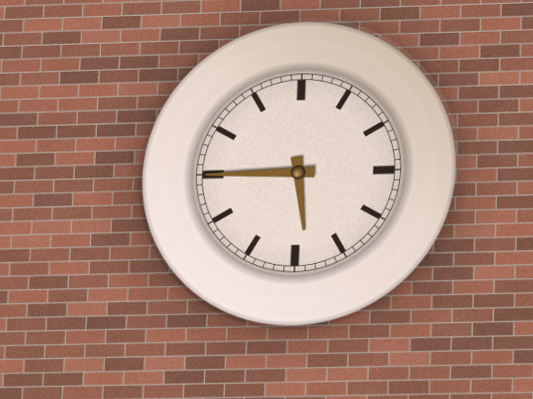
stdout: 5 h 45 min
